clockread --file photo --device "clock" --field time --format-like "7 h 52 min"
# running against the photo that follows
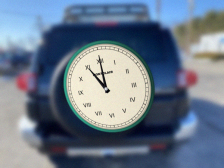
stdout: 11 h 00 min
